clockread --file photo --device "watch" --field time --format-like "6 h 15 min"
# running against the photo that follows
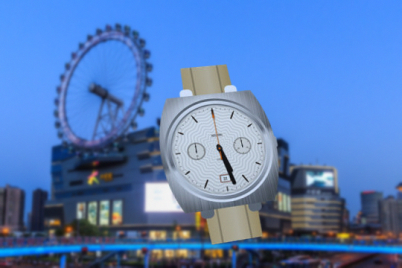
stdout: 5 h 28 min
